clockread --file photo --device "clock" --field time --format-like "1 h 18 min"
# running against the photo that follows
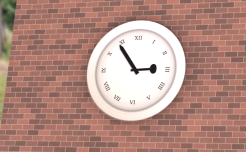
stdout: 2 h 54 min
